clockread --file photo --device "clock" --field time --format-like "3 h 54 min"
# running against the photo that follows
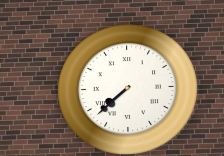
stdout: 7 h 38 min
